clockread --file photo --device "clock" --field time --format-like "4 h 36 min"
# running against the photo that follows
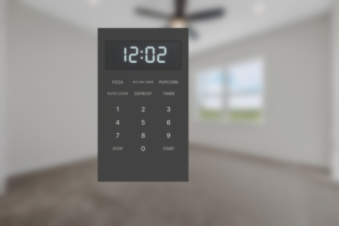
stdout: 12 h 02 min
